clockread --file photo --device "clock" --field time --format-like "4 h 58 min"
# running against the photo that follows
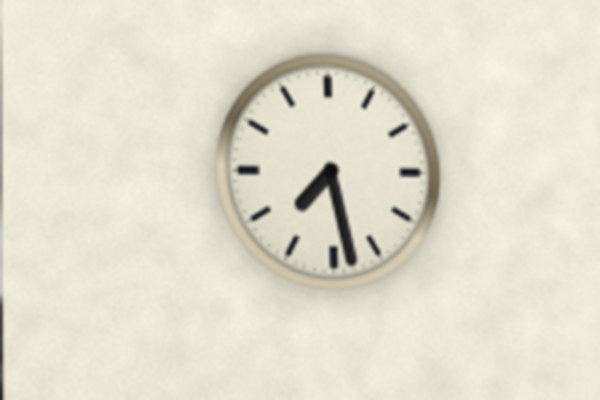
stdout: 7 h 28 min
